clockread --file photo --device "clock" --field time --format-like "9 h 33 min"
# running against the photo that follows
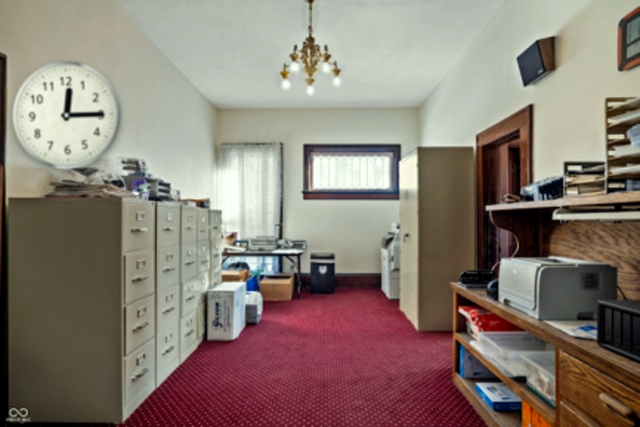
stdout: 12 h 15 min
